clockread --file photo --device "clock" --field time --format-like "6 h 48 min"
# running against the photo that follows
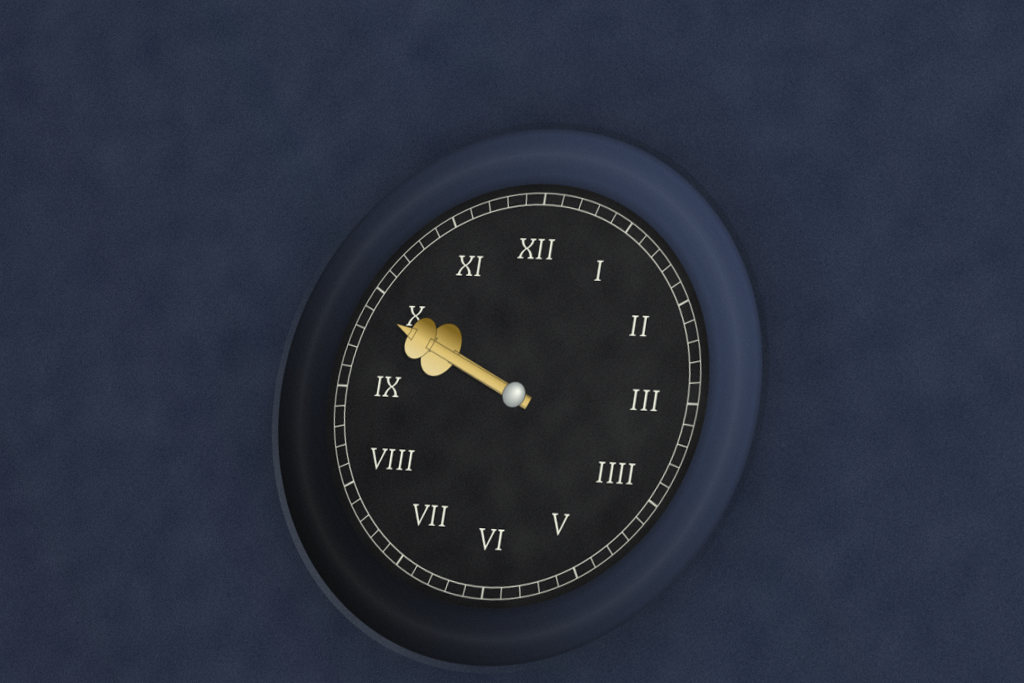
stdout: 9 h 49 min
